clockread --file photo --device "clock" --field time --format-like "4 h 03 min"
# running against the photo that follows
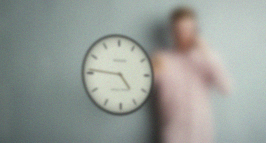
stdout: 4 h 46 min
